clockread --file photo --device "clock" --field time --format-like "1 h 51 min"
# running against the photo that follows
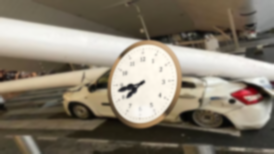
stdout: 7 h 43 min
